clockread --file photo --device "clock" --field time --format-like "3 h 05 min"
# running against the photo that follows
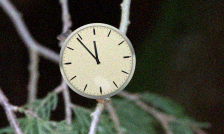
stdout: 11 h 54 min
